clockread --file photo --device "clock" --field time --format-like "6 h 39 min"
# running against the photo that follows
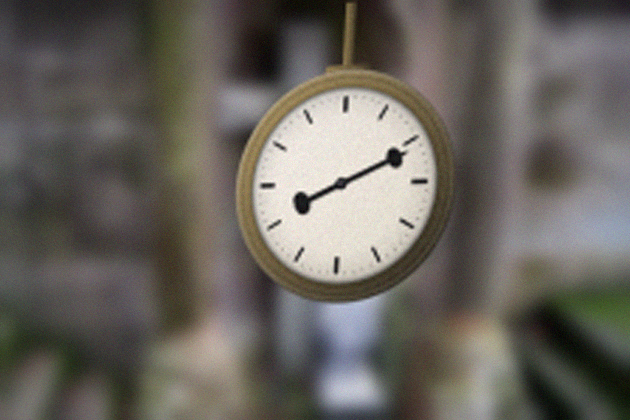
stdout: 8 h 11 min
